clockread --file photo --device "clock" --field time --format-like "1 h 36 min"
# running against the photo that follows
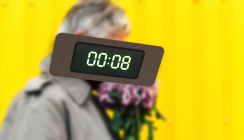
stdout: 0 h 08 min
